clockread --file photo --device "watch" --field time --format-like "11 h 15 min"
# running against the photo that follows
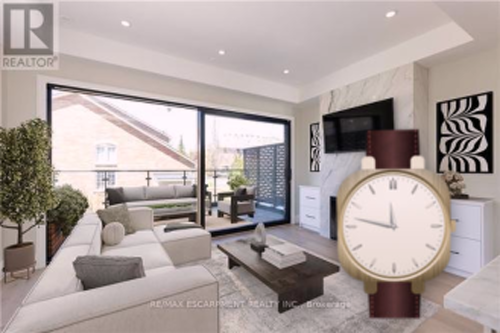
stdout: 11 h 47 min
